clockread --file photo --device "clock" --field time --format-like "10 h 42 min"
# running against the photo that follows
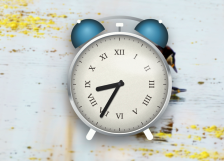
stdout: 8 h 35 min
